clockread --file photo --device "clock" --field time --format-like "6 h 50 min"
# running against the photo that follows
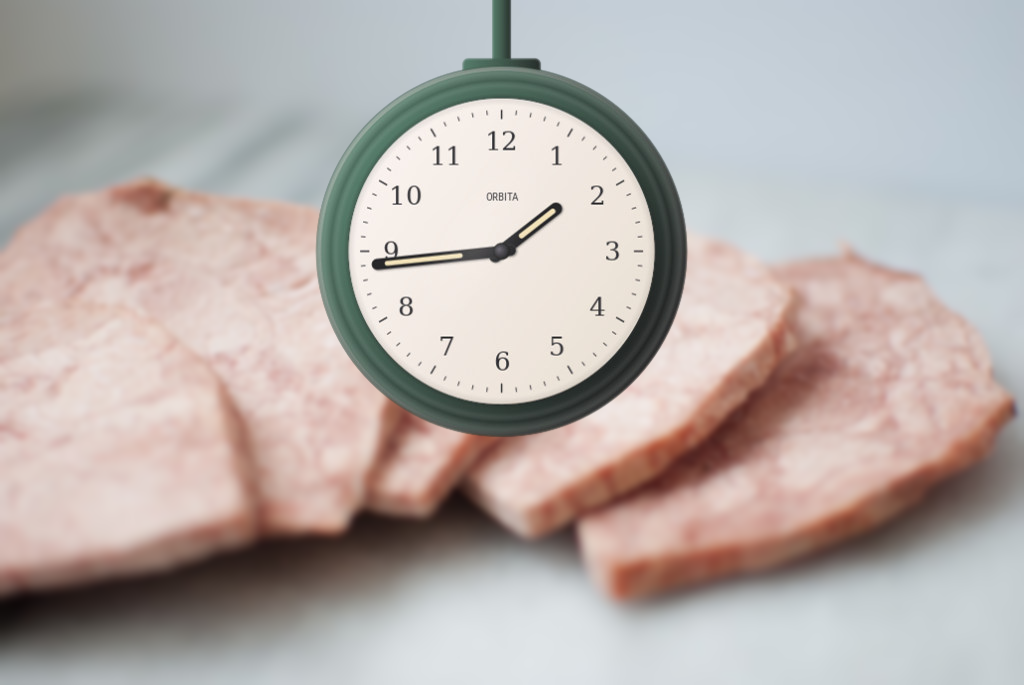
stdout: 1 h 44 min
